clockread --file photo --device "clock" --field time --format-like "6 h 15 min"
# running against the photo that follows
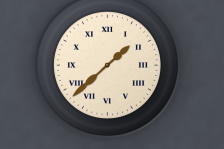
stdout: 1 h 38 min
